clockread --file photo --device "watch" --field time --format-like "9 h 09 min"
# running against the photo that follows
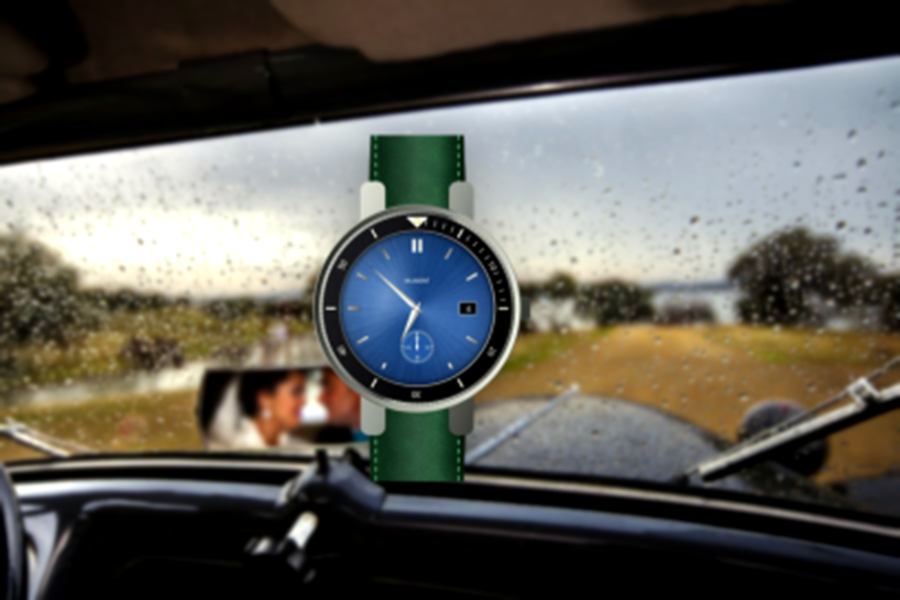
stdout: 6 h 52 min
